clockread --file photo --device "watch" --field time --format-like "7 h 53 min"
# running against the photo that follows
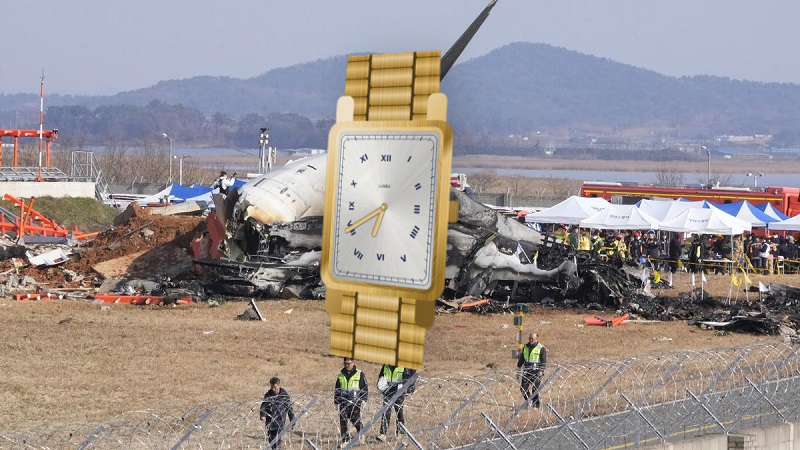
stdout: 6 h 40 min
